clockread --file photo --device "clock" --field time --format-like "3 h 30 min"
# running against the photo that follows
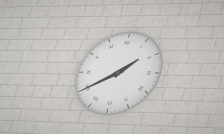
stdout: 1 h 40 min
